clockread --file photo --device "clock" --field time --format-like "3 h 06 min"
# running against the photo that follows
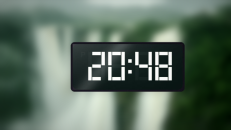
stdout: 20 h 48 min
